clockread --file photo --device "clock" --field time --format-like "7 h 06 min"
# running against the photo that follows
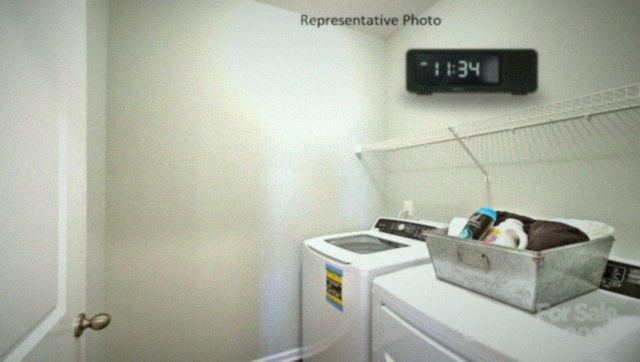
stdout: 11 h 34 min
